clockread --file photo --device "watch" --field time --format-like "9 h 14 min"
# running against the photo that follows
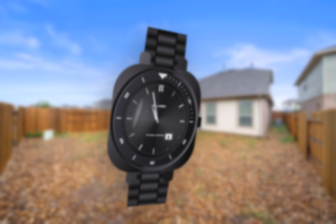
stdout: 10 h 57 min
